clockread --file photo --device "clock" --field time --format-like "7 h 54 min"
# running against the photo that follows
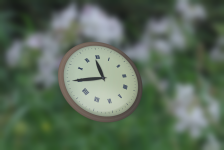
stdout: 11 h 45 min
